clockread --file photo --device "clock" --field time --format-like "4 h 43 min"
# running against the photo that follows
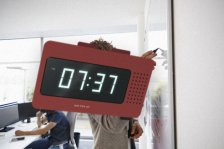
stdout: 7 h 37 min
